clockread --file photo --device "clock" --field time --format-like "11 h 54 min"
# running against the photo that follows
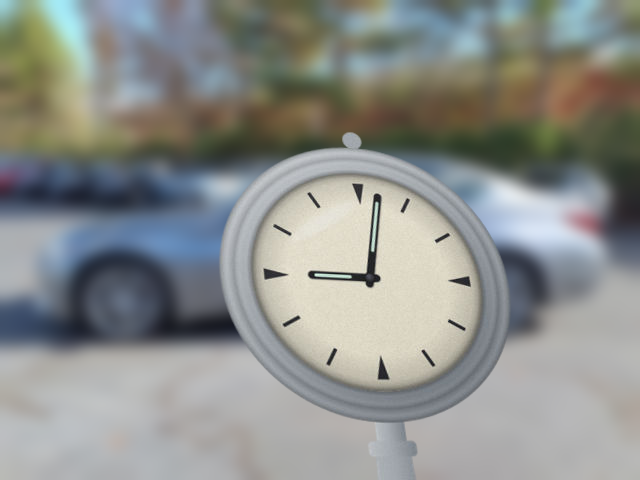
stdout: 9 h 02 min
